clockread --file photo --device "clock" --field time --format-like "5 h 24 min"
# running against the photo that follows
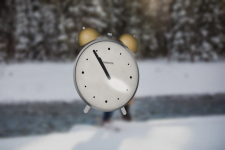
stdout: 10 h 54 min
